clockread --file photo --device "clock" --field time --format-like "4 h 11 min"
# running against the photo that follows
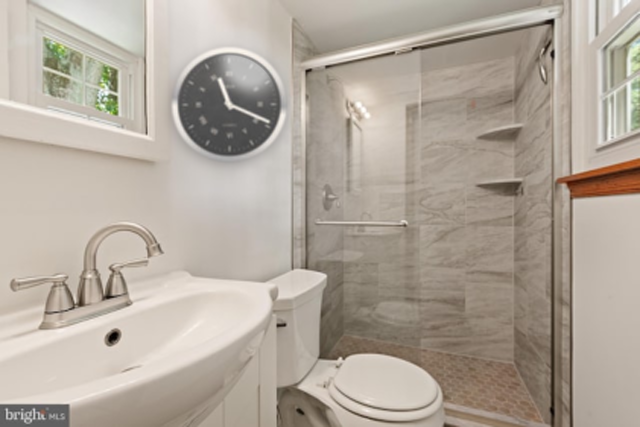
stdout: 11 h 19 min
